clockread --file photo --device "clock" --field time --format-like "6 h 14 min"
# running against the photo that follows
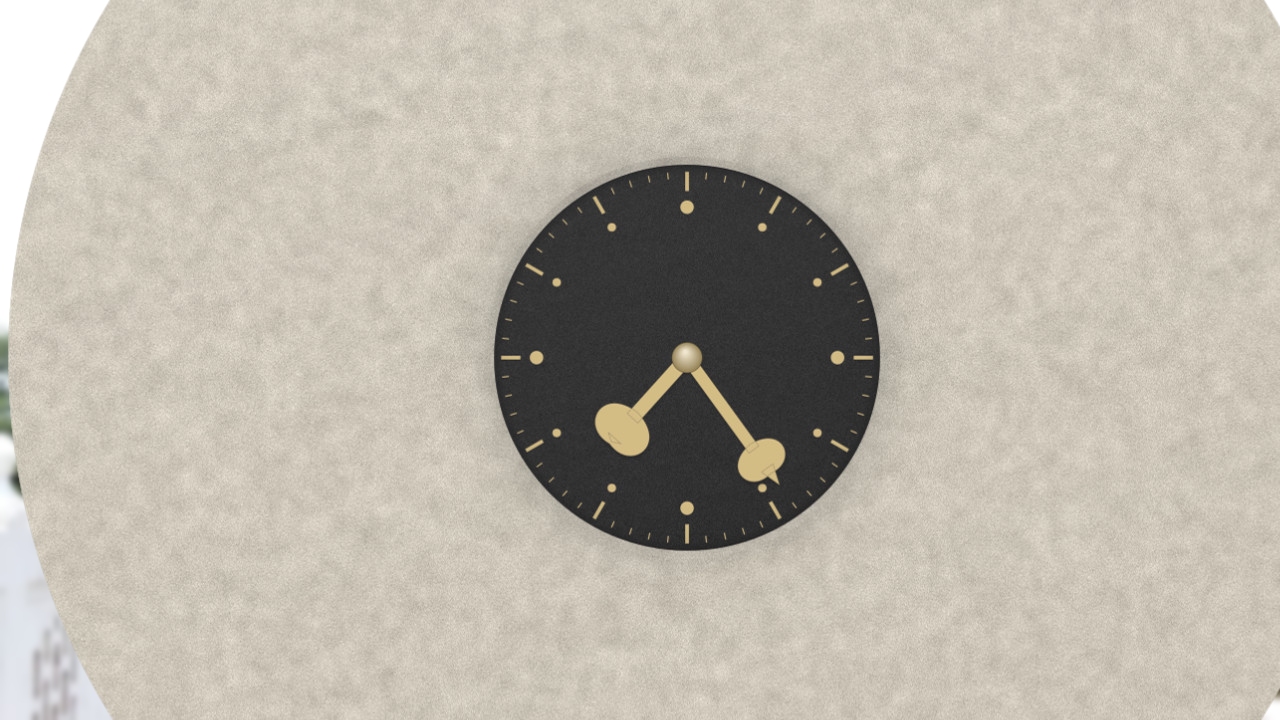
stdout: 7 h 24 min
